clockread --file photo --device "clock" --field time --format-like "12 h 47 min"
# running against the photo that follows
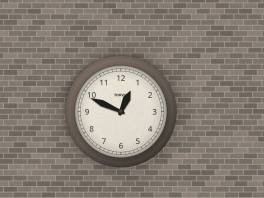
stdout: 12 h 49 min
